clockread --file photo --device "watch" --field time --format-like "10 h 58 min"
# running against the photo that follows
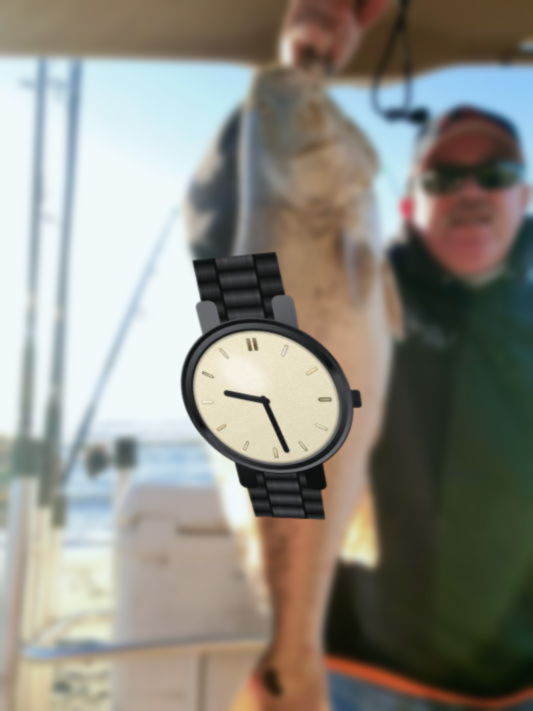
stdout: 9 h 28 min
